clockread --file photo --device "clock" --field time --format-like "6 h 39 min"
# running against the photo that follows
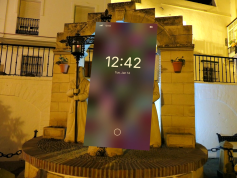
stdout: 12 h 42 min
